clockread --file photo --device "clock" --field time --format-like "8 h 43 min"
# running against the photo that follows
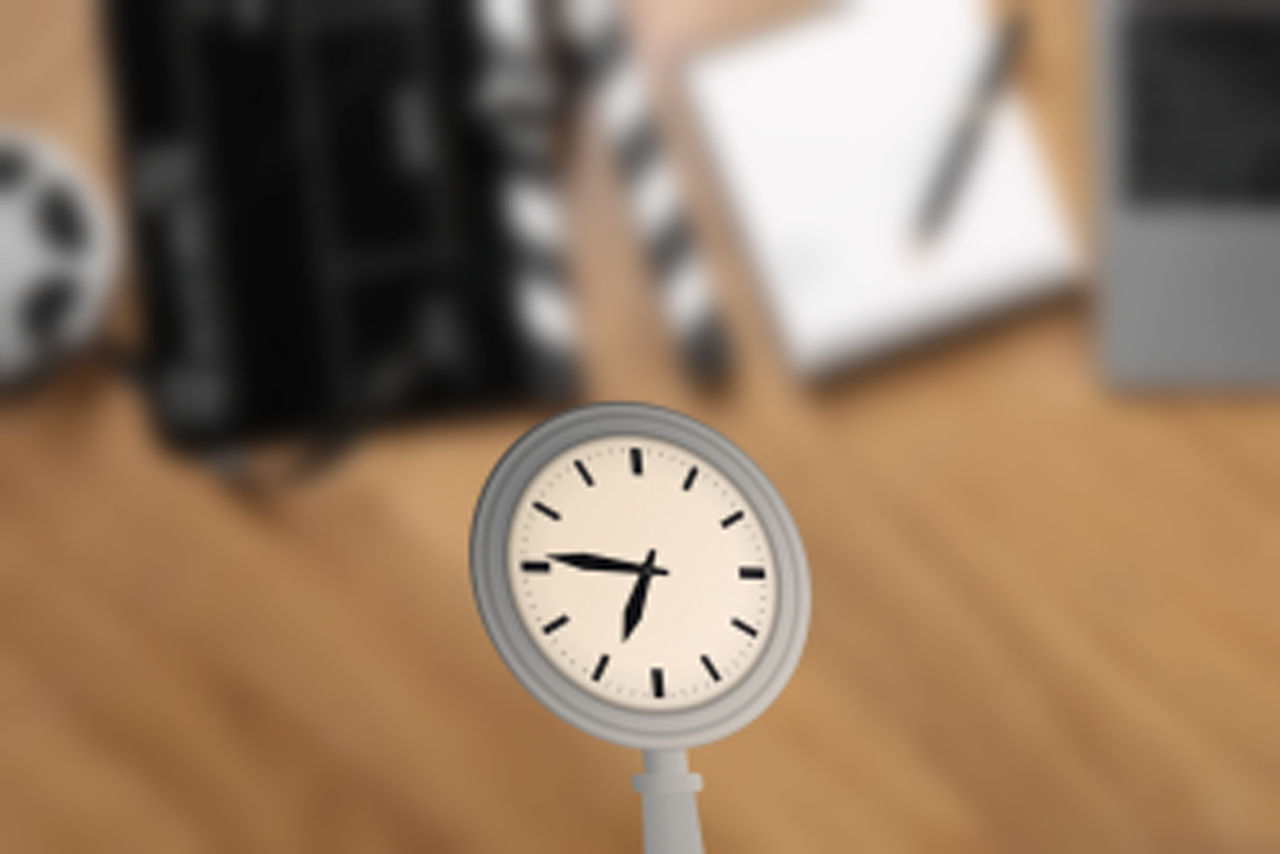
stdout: 6 h 46 min
